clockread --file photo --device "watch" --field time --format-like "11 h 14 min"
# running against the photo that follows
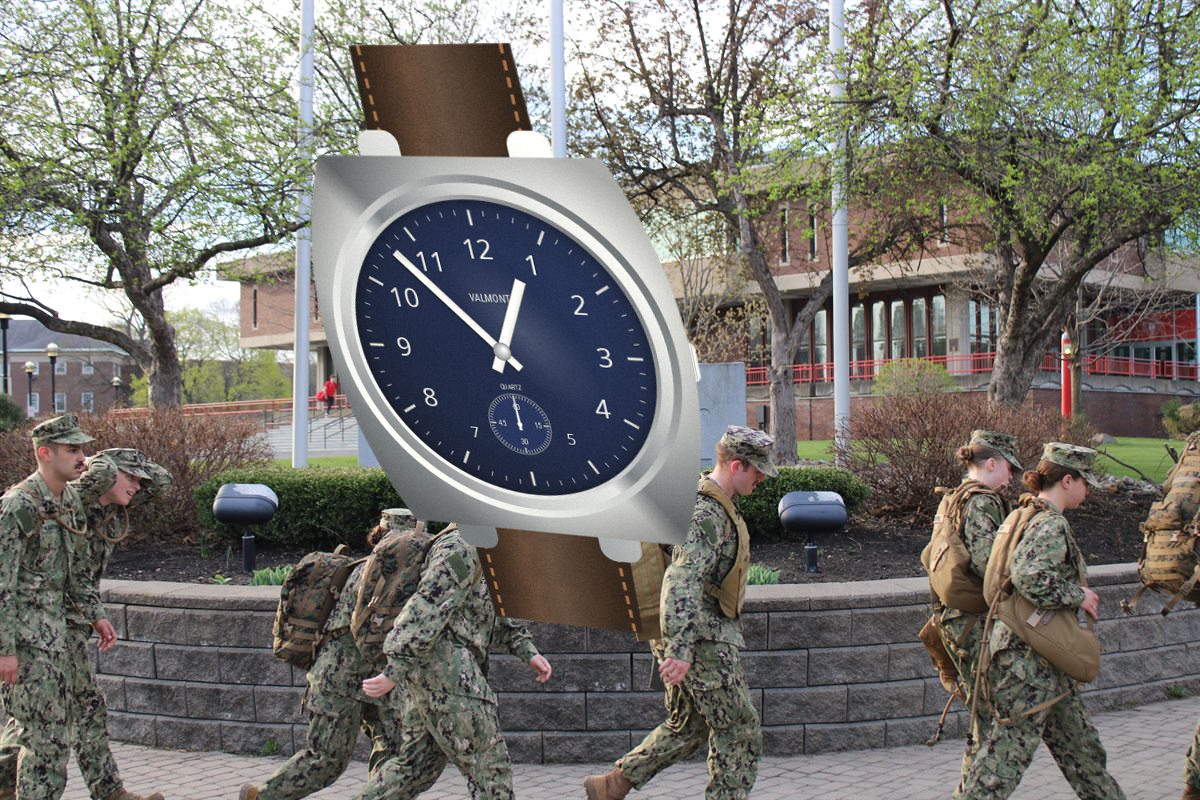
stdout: 12 h 53 min
